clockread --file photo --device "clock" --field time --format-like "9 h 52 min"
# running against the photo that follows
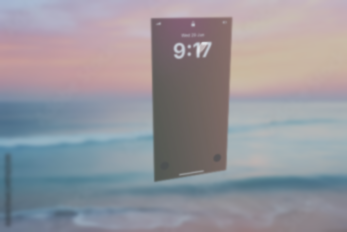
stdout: 9 h 17 min
